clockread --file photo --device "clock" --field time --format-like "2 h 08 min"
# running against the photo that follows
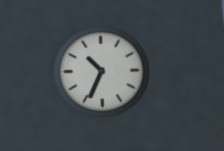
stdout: 10 h 34 min
